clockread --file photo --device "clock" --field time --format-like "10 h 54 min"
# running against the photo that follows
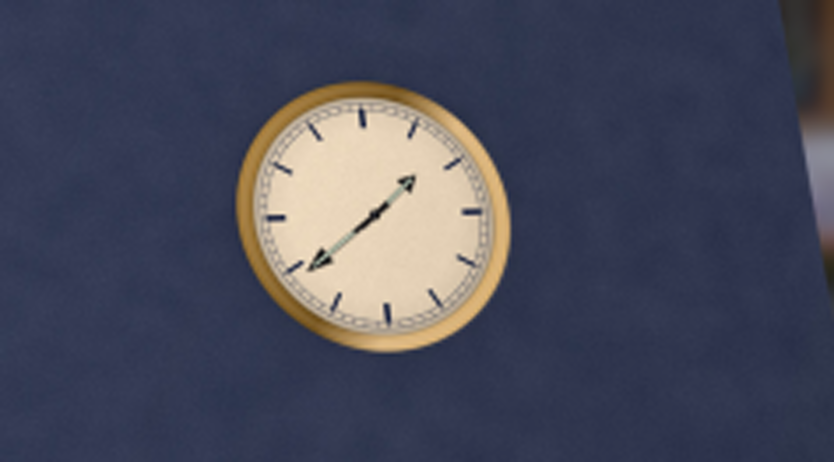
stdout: 1 h 39 min
